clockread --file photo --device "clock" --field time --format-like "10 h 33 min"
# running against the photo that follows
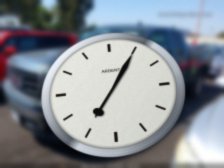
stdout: 7 h 05 min
